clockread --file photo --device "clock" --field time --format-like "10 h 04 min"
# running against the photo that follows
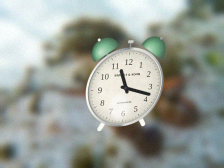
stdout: 11 h 18 min
